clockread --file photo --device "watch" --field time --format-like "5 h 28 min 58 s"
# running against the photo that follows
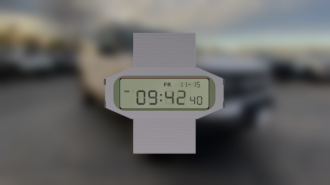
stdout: 9 h 42 min 40 s
